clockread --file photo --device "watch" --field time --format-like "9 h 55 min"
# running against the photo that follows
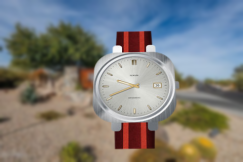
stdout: 9 h 41 min
